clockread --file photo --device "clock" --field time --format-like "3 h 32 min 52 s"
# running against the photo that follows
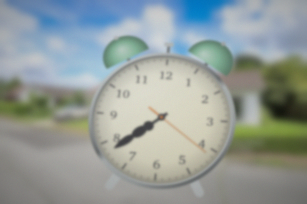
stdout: 7 h 38 min 21 s
